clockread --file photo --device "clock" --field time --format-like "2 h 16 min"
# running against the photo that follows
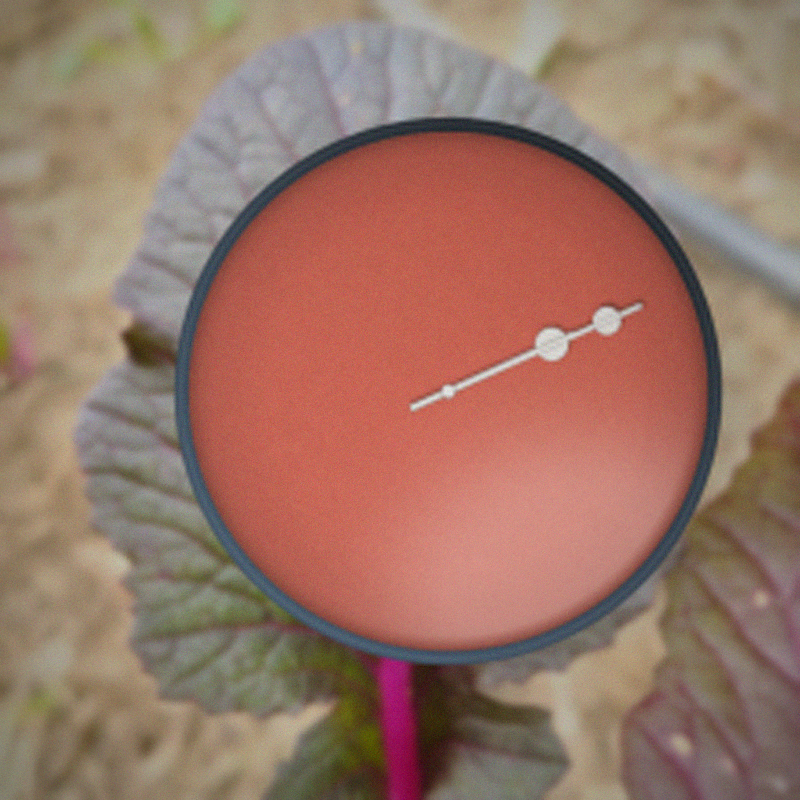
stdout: 2 h 11 min
